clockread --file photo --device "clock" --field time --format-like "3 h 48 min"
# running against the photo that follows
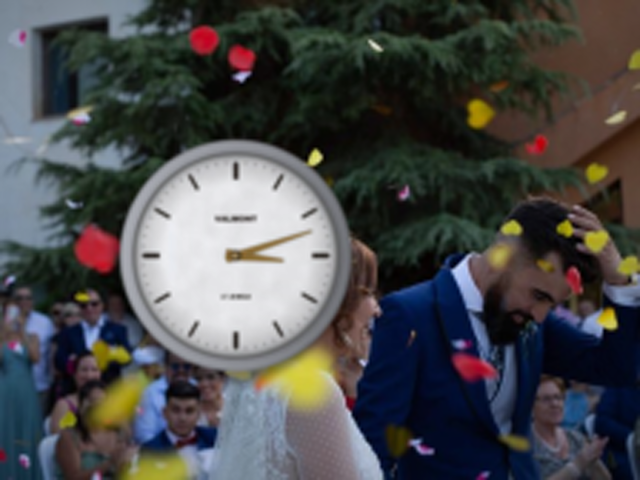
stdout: 3 h 12 min
